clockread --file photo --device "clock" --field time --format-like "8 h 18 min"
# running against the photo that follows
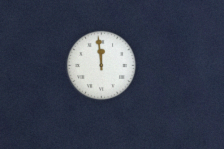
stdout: 11 h 59 min
